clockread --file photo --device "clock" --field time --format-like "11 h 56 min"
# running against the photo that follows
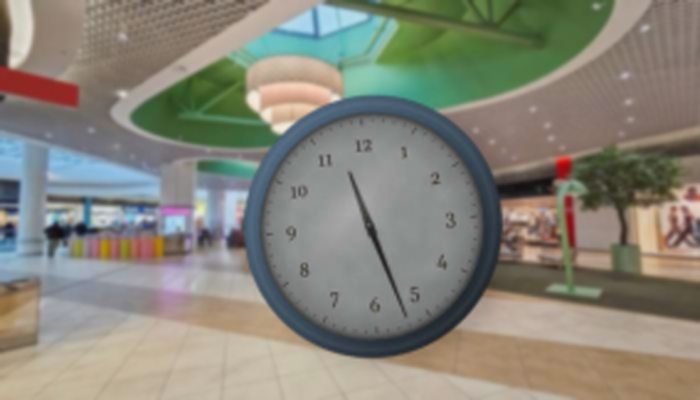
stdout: 11 h 27 min
